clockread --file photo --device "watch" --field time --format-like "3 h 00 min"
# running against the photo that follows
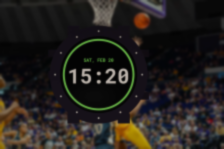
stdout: 15 h 20 min
